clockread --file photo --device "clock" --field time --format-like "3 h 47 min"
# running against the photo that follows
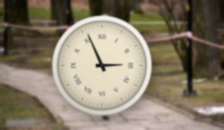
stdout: 2 h 56 min
